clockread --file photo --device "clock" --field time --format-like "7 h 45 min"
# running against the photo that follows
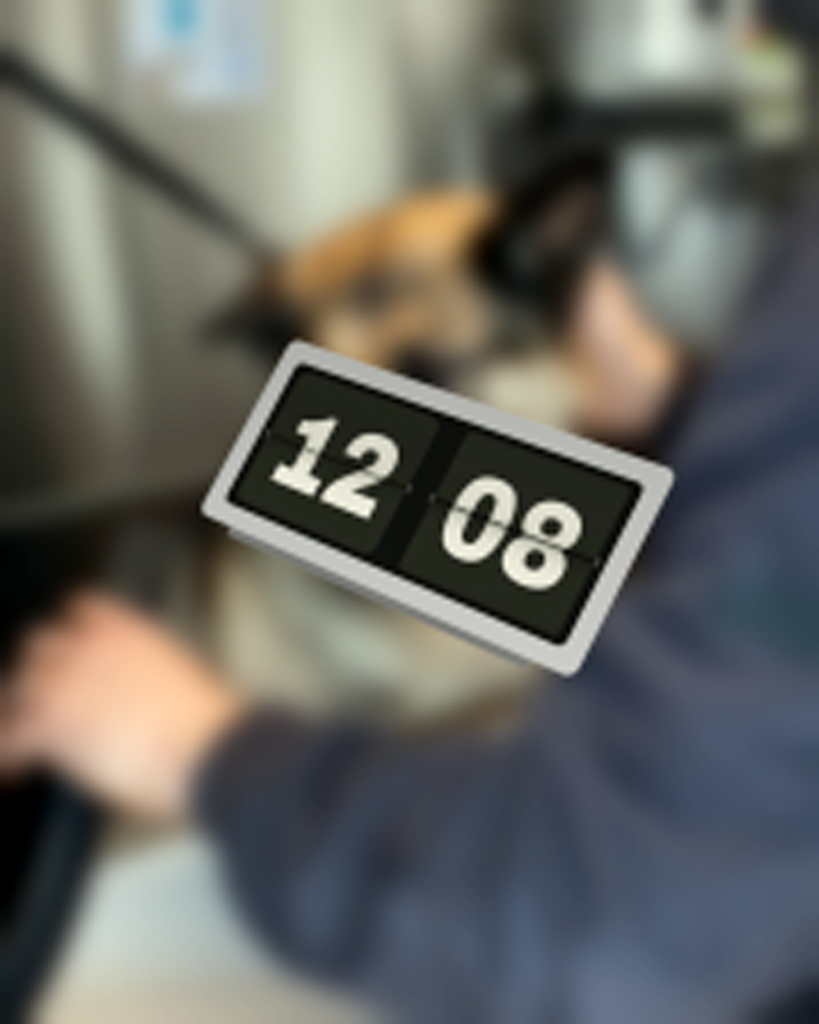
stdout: 12 h 08 min
